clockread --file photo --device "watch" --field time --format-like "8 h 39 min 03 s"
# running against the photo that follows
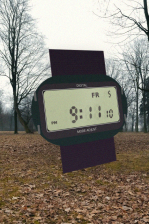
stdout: 9 h 11 min 10 s
